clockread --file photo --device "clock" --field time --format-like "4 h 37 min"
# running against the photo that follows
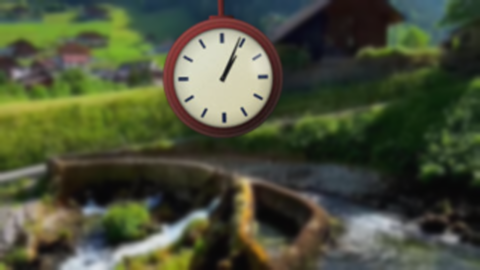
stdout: 1 h 04 min
